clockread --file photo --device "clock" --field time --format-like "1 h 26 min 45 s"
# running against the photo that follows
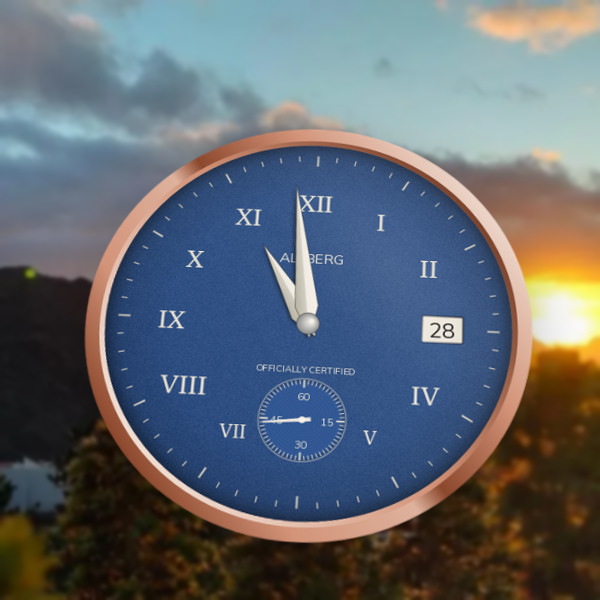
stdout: 10 h 58 min 44 s
